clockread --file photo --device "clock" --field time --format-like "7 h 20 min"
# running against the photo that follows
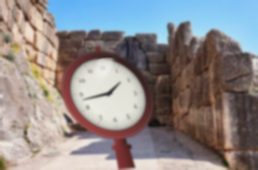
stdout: 1 h 43 min
